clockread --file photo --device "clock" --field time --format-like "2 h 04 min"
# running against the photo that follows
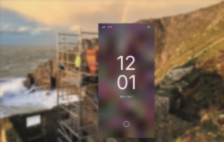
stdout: 12 h 01 min
